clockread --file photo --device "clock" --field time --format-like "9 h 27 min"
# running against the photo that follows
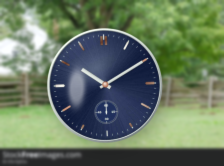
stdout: 10 h 10 min
